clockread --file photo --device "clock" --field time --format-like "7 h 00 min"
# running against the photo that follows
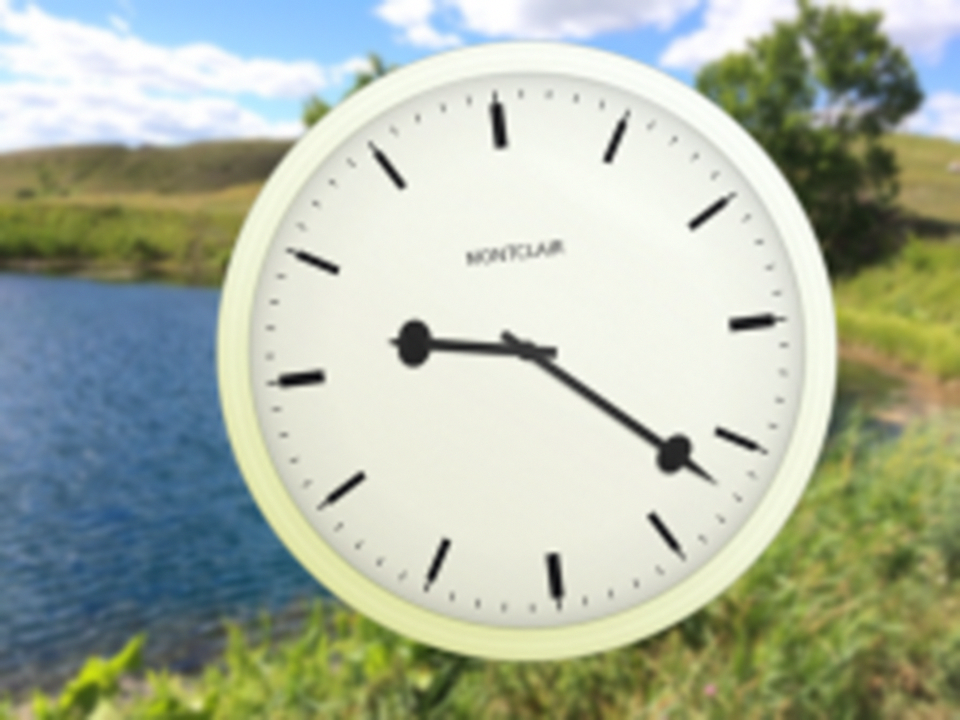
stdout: 9 h 22 min
